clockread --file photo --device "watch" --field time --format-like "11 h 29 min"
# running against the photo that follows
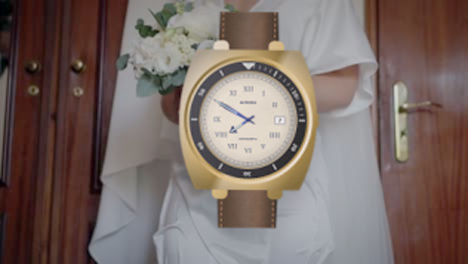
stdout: 7 h 50 min
